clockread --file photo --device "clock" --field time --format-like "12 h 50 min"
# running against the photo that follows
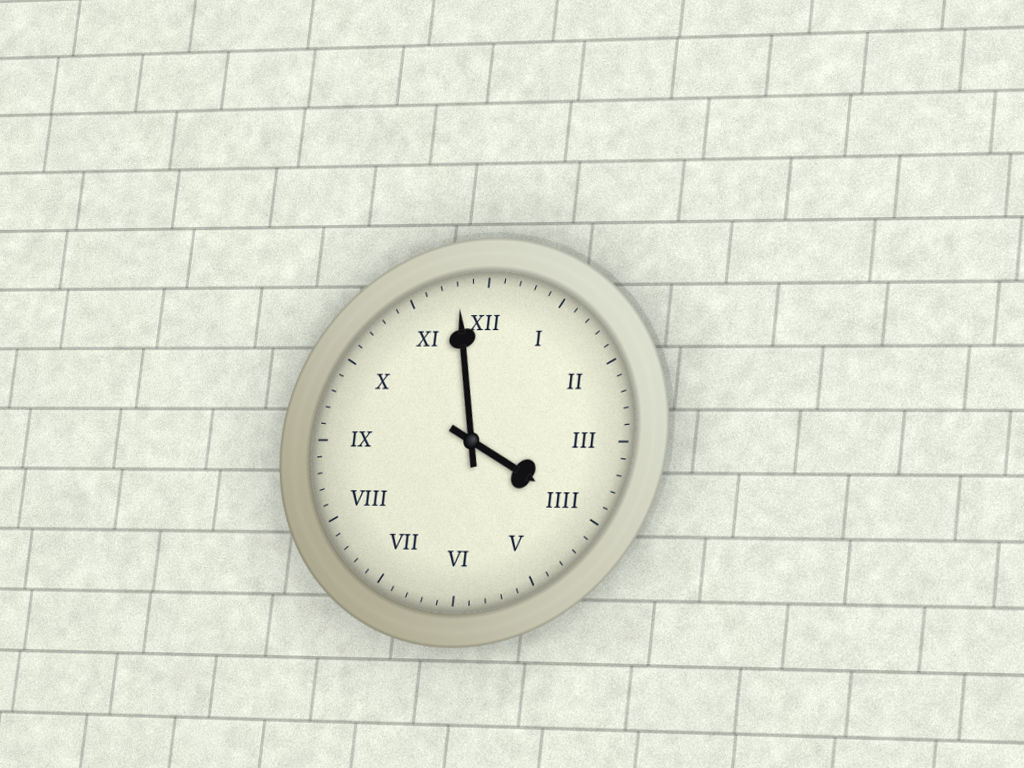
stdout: 3 h 58 min
